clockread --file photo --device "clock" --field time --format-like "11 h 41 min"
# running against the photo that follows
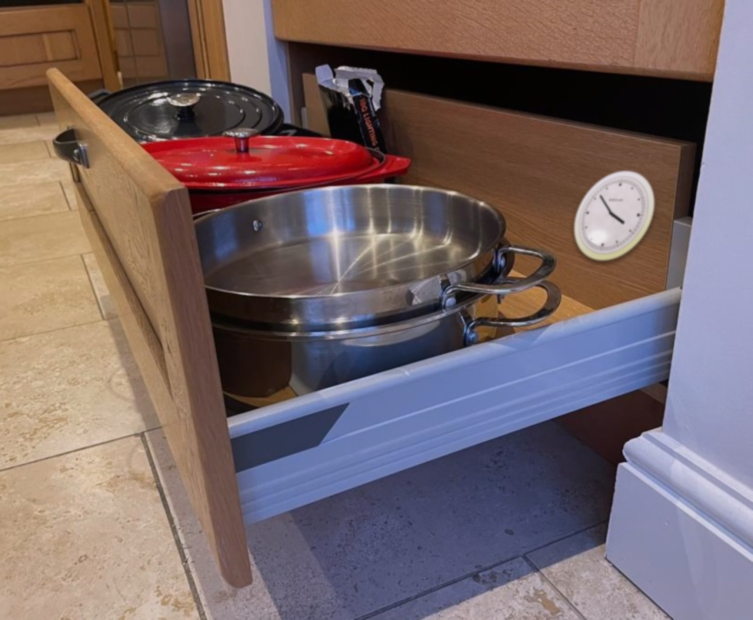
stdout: 3 h 52 min
